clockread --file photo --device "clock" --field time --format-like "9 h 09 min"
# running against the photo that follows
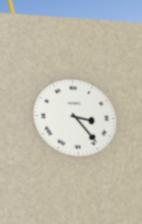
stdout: 3 h 24 min
